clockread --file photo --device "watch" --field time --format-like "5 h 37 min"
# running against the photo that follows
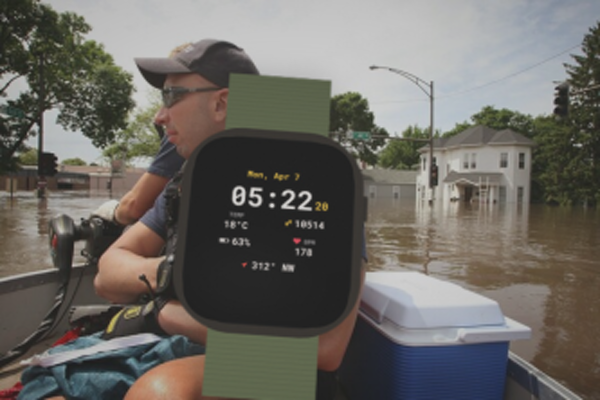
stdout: 5 h 22 min
